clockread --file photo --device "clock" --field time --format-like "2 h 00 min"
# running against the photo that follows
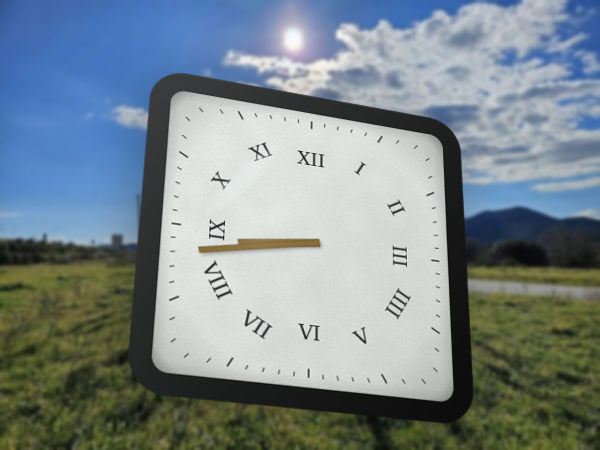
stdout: 8 h 43 min
